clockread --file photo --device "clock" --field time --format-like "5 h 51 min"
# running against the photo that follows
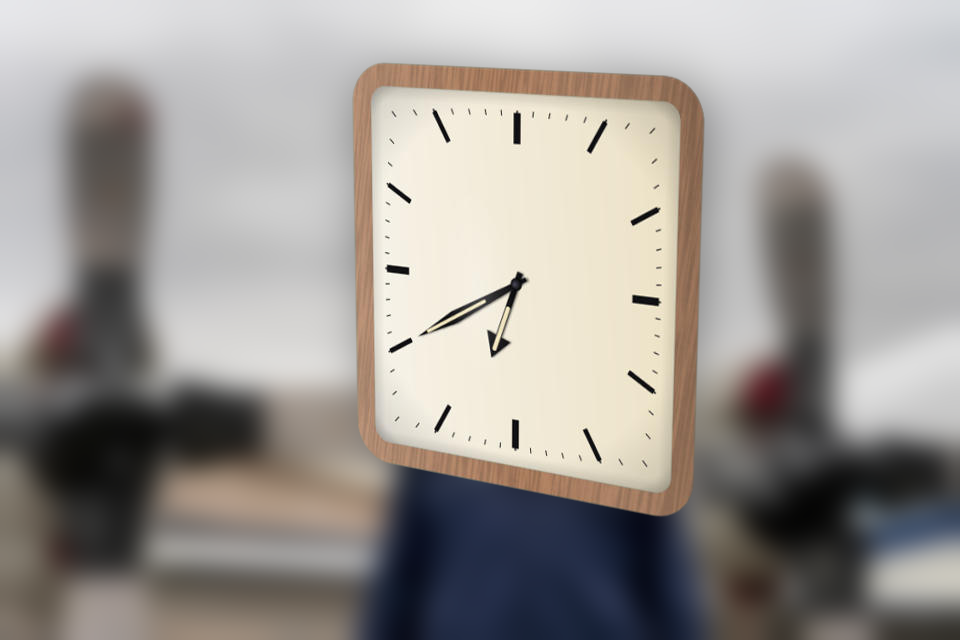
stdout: 6 h 40 min
